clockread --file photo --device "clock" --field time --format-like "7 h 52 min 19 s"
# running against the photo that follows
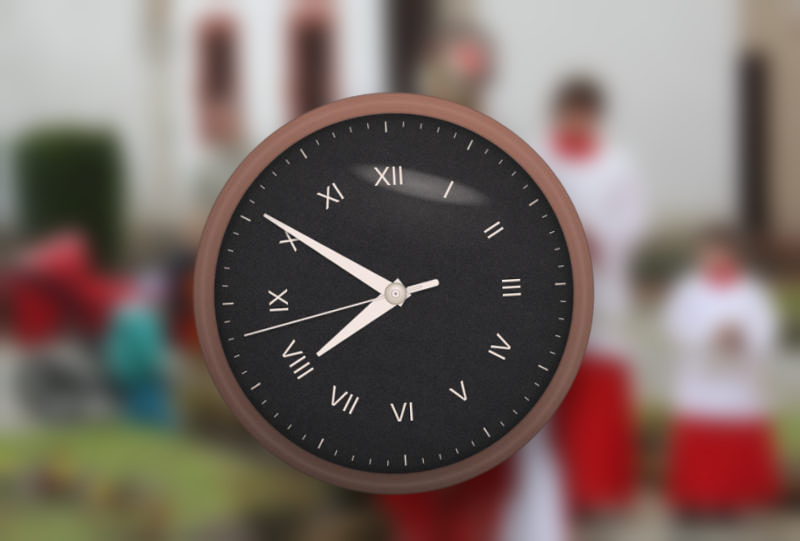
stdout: 7 h 50 min 43 s
